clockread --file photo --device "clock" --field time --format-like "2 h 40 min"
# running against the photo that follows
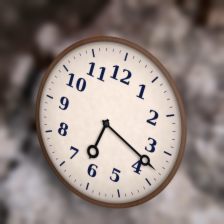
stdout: 6 h 18 min
